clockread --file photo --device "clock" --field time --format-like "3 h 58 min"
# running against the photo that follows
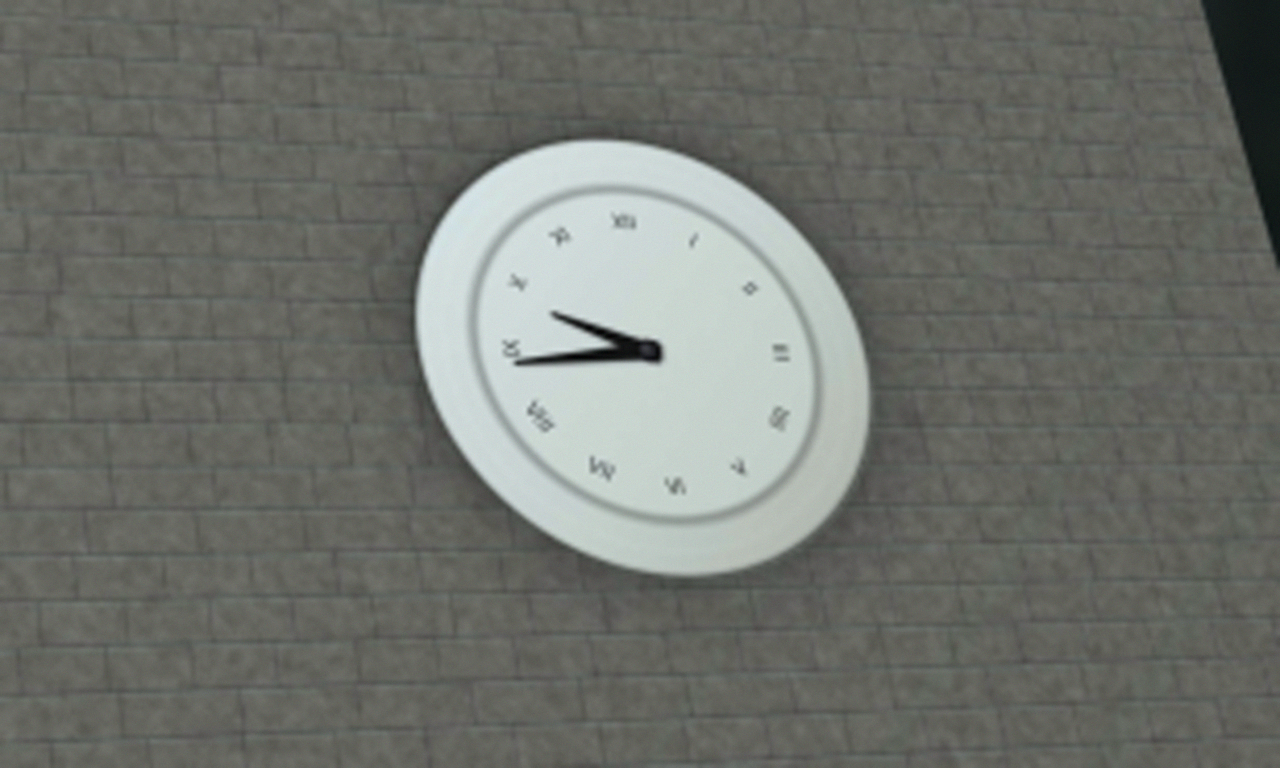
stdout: 9 h 44 min
